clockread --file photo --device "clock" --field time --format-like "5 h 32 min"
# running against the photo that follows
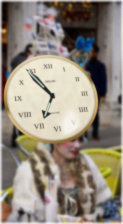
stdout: 6 h 54 min
